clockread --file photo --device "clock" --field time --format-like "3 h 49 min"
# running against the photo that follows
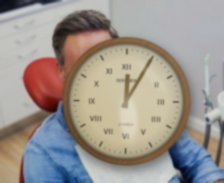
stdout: 12 h 05 min
